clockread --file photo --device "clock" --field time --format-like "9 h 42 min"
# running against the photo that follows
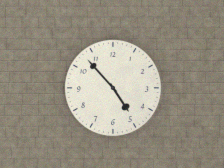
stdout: 4 h 53 min
